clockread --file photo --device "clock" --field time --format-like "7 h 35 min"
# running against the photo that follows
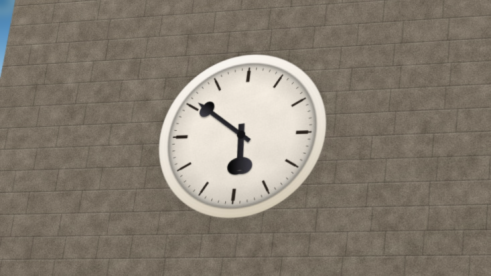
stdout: 5 h 51 min
